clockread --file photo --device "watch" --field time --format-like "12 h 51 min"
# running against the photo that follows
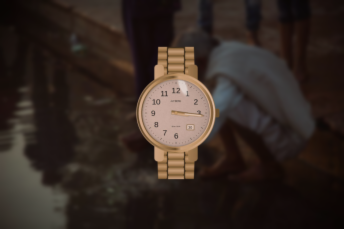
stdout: 3 h 16 min
